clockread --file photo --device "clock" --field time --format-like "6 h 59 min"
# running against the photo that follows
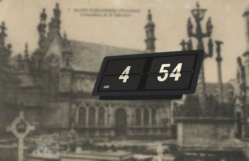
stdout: 4 h 54 min
